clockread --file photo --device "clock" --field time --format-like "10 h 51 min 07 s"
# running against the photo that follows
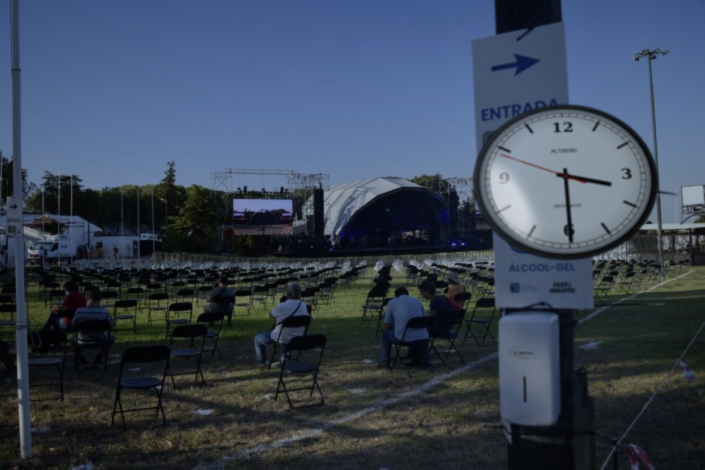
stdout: 3 h 29 min 49 s
